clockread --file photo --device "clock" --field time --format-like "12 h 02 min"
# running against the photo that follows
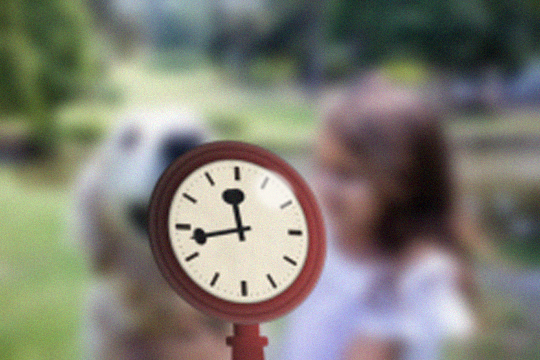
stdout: 11 h 43 min
